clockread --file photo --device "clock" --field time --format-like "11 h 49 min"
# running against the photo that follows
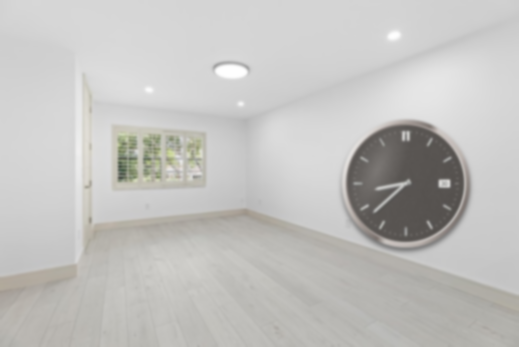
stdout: 8 h 38 min
